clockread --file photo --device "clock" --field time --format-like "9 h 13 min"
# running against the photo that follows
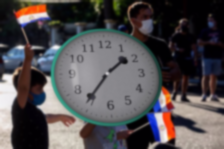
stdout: 1 h 36 min
